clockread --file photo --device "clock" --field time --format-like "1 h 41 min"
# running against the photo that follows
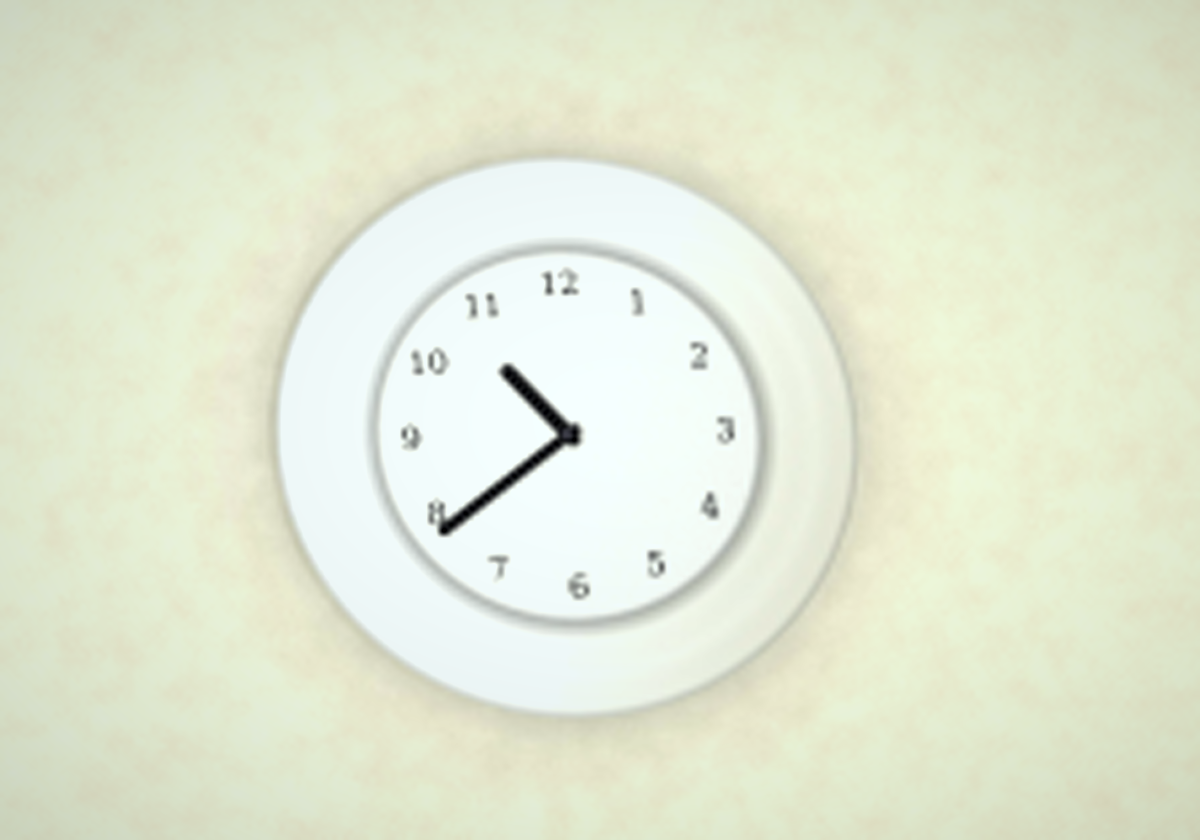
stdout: 10 h 39 min
